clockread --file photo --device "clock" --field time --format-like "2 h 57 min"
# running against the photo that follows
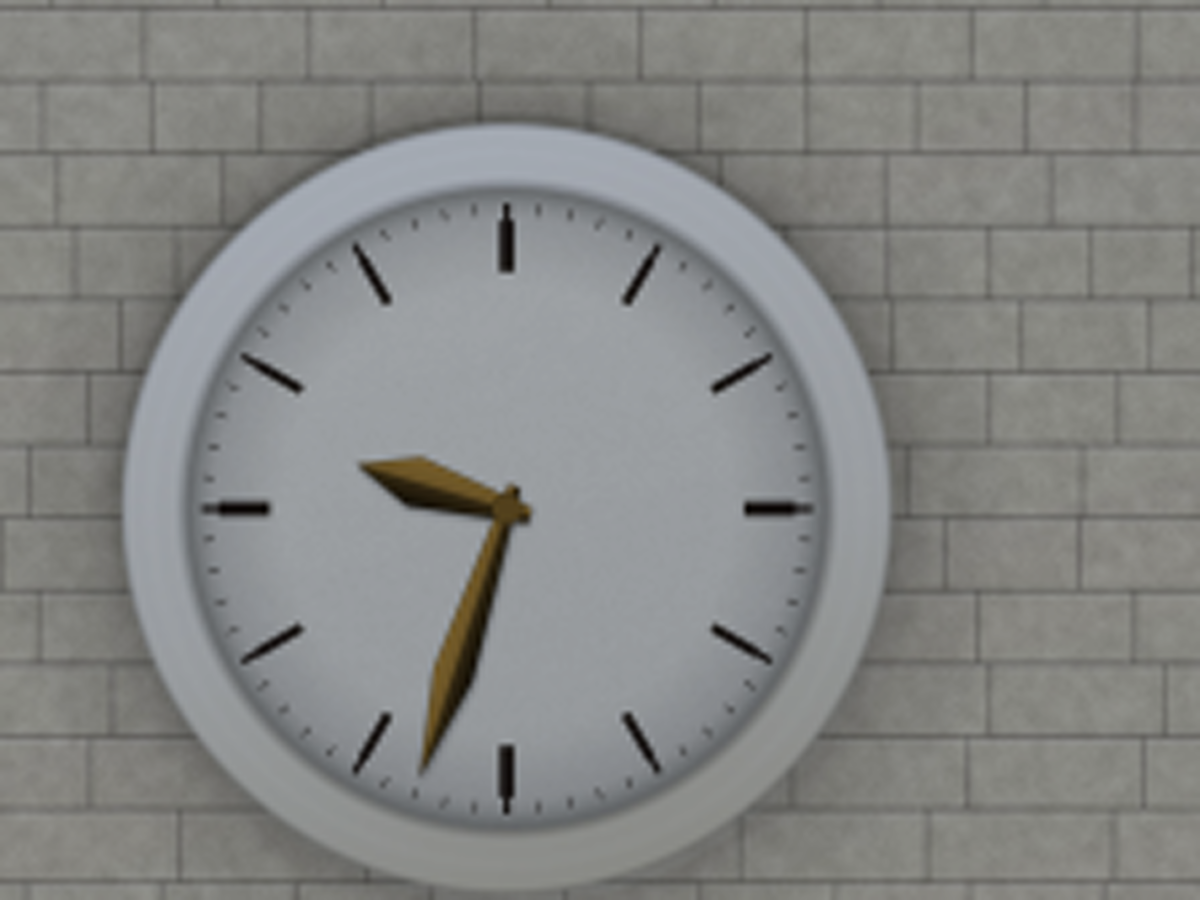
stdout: 9 h 33 min
